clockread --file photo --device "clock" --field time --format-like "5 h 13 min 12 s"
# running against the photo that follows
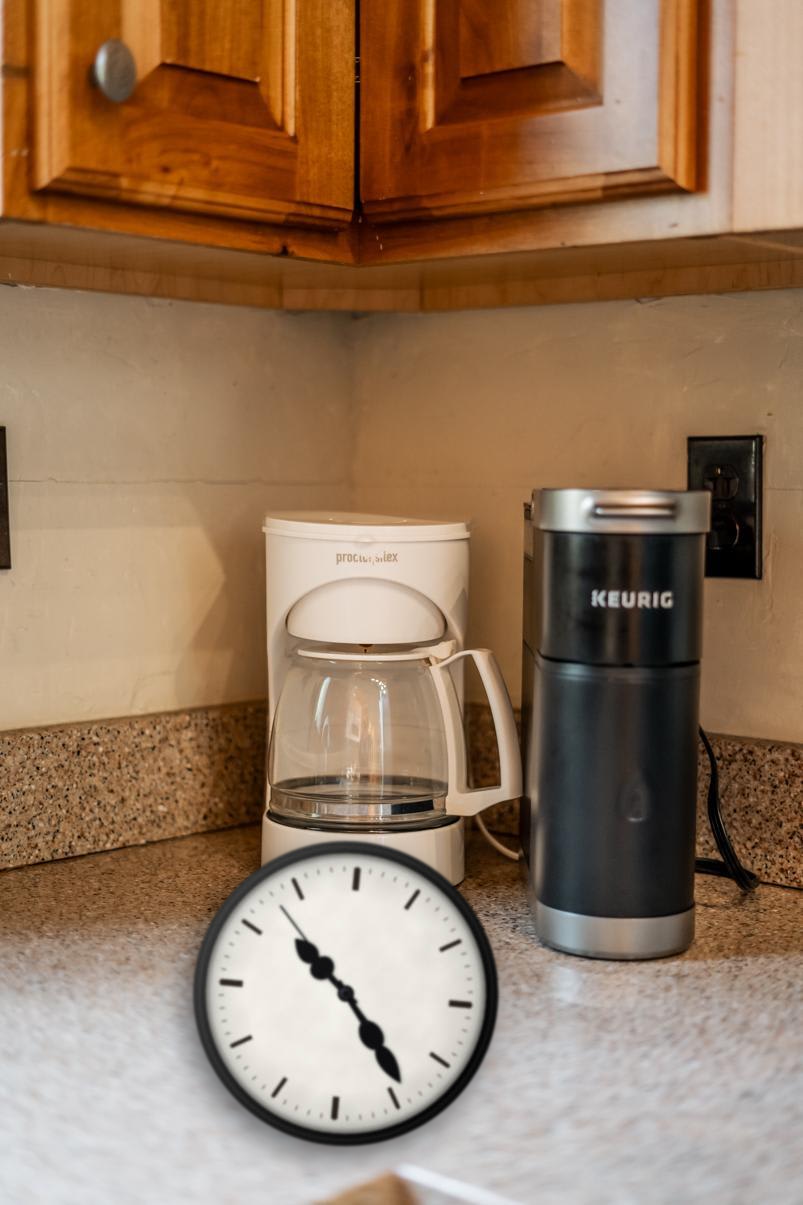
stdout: 10 h 23 min 53 s
